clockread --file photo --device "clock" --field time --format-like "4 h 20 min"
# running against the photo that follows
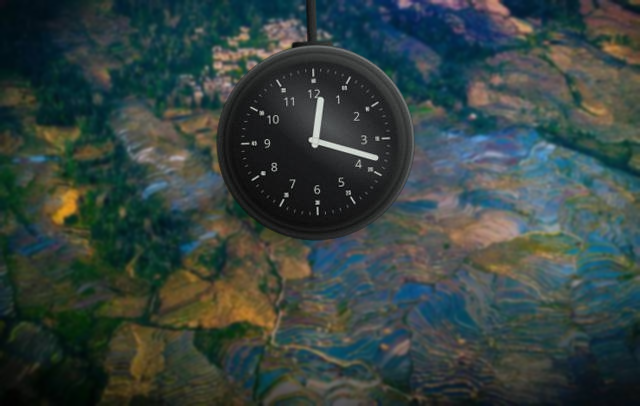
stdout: 12 h 18 min
